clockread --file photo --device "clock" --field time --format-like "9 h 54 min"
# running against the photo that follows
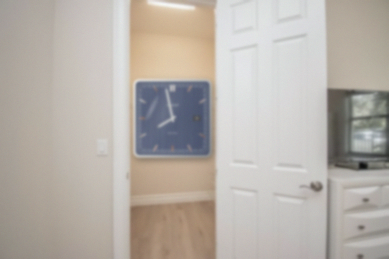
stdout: 7 h 58 min
